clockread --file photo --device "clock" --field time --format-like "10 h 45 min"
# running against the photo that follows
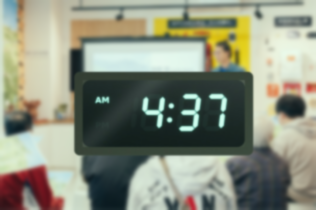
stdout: 4 h 37 min
